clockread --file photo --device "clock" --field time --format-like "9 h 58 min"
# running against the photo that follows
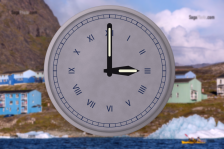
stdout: 3 h 00 min
